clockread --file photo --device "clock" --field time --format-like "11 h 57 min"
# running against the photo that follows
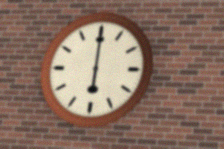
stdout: 6 h 00 min
